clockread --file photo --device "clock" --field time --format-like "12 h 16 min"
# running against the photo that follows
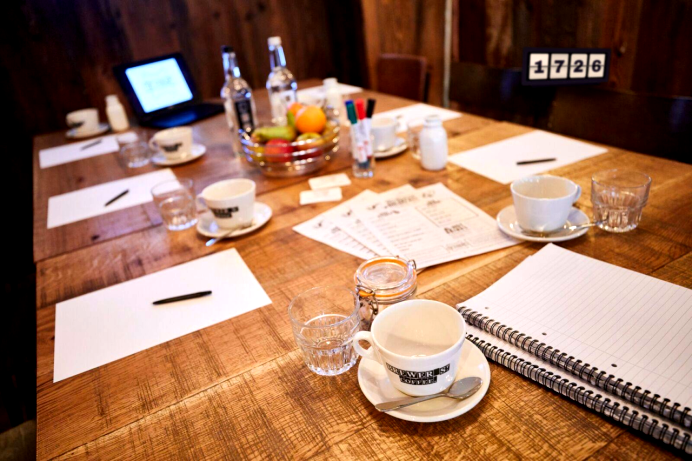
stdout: 17 h 26 min
